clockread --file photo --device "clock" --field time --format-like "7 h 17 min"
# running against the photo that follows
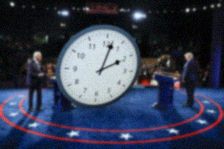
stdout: 2 h 02 min
